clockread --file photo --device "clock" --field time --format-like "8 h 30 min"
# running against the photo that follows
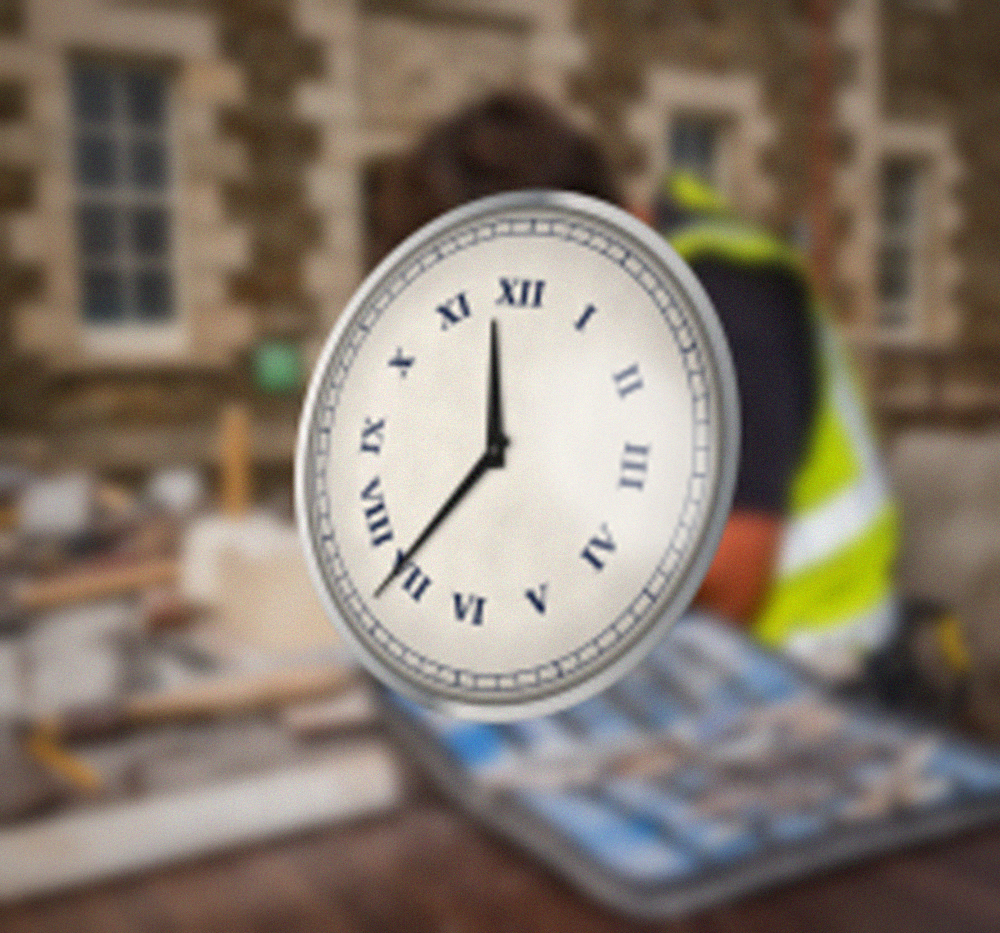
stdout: 11 h 36 min
